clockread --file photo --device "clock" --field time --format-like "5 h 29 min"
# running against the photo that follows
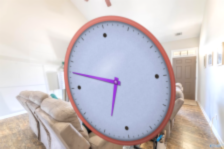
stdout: 6 h 48 min
